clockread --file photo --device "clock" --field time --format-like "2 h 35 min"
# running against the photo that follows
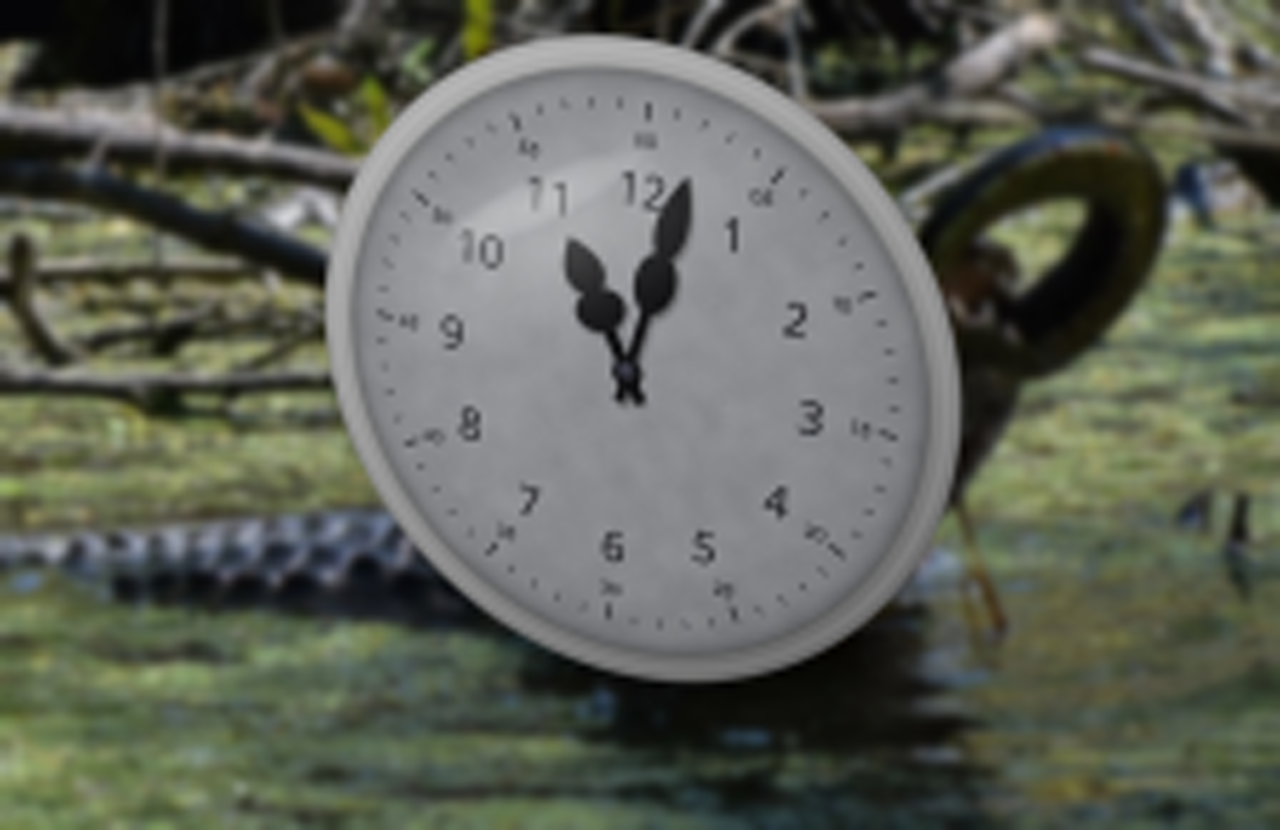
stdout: 11 h 02 min
